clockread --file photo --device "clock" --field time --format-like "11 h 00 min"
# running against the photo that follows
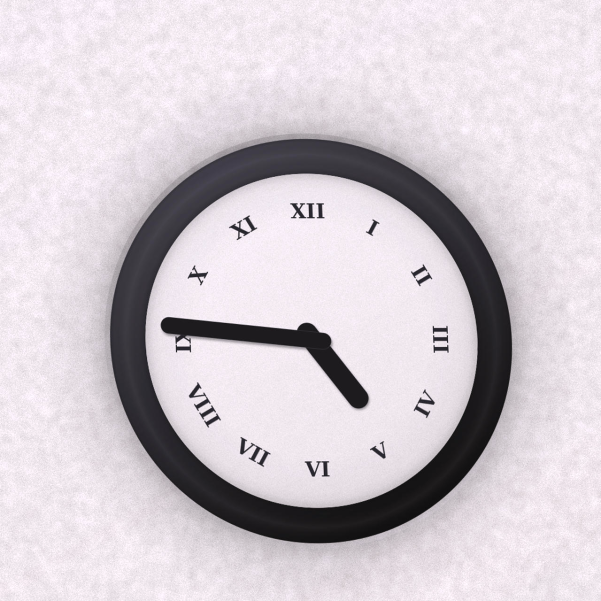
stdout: 4 h 46 min
